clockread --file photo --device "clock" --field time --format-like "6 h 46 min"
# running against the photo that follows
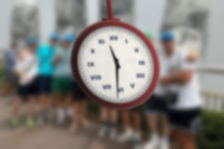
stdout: 11 h 31 min
